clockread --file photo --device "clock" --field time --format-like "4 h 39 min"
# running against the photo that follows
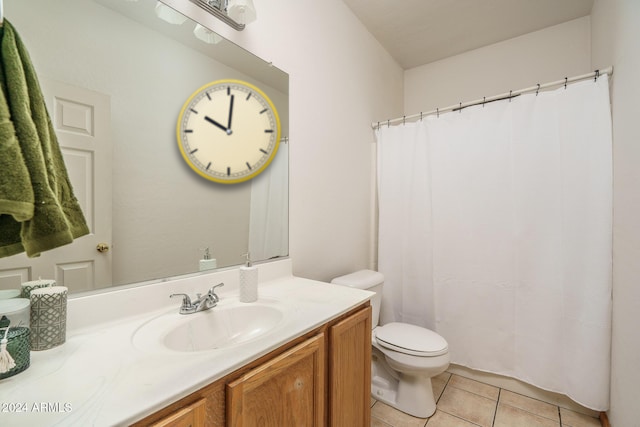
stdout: 10 h 01 min
